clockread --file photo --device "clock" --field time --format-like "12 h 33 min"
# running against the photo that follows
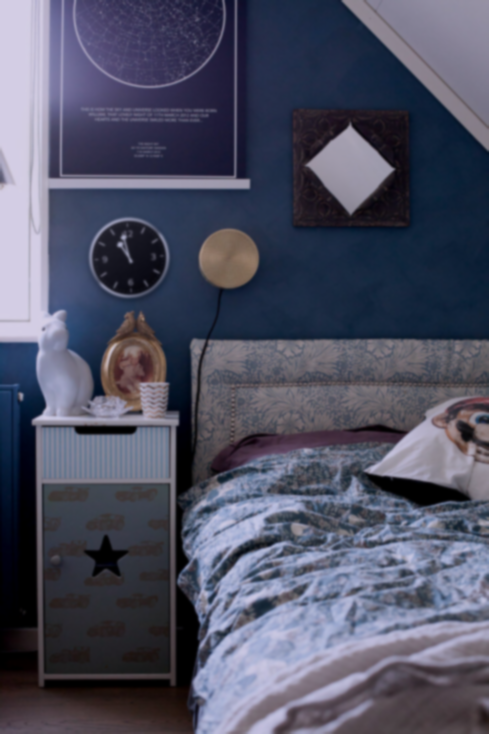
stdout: 10 h 58 min
